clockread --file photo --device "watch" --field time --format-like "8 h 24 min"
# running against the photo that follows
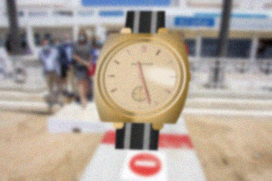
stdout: 11 h 27 min
